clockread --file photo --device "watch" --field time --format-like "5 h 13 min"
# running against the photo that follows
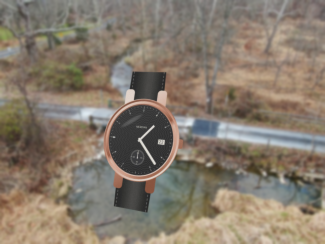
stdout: 1 h 23 min
